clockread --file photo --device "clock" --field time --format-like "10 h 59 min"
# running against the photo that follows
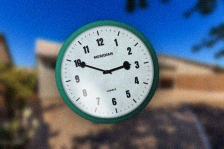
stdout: 2 h 50 min
